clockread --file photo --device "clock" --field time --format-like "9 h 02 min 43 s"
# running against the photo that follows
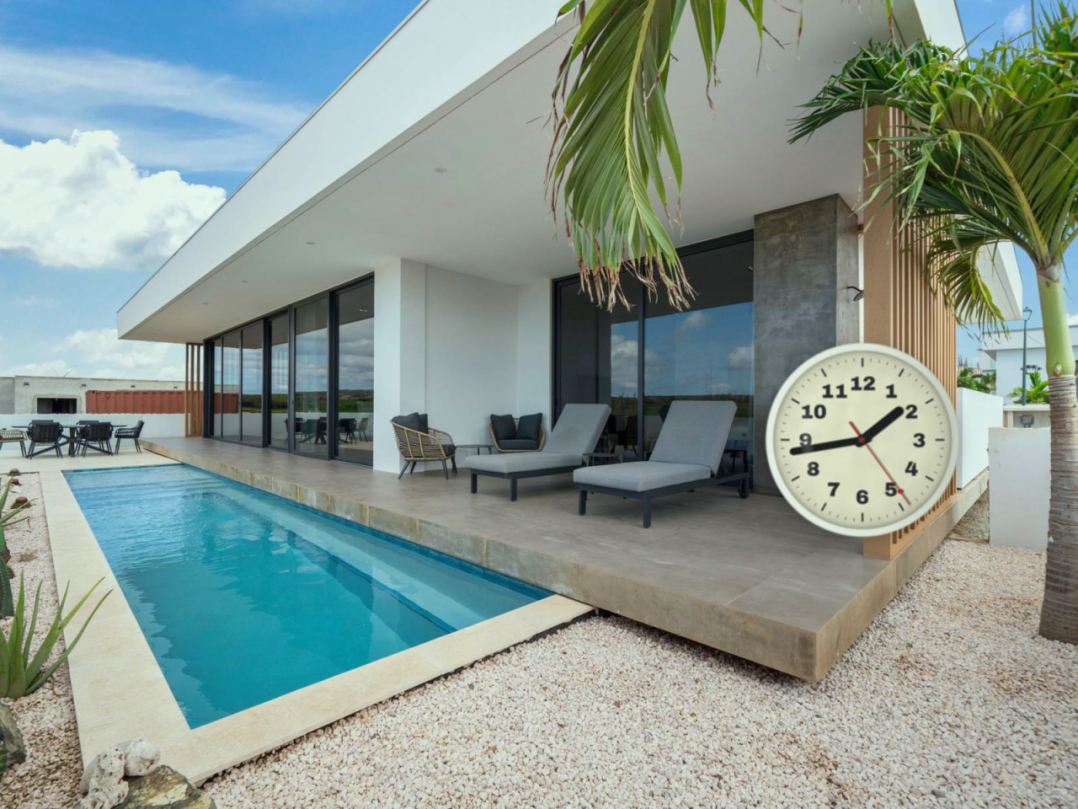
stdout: 1 h 43 min 24 s
